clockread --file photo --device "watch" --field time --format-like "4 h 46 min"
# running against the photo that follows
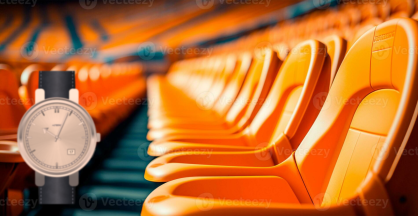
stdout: 10 h 04 min
